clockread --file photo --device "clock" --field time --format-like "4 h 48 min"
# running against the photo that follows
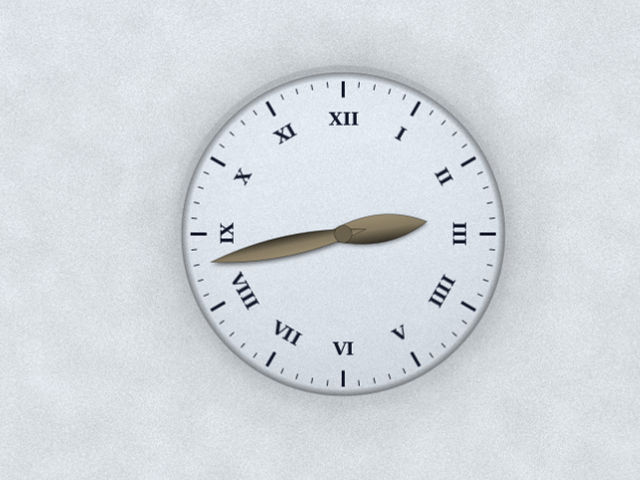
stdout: 2 h 43 min
